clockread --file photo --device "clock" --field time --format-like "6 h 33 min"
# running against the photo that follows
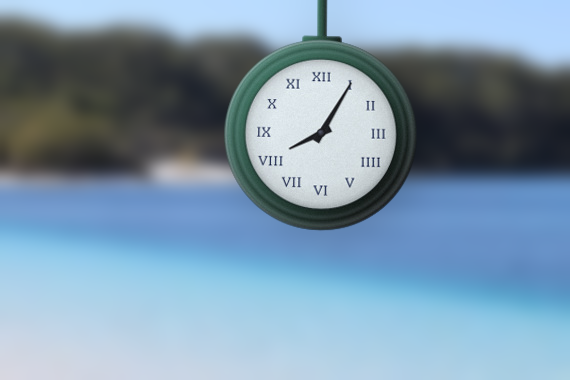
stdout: 8 h 05 min
